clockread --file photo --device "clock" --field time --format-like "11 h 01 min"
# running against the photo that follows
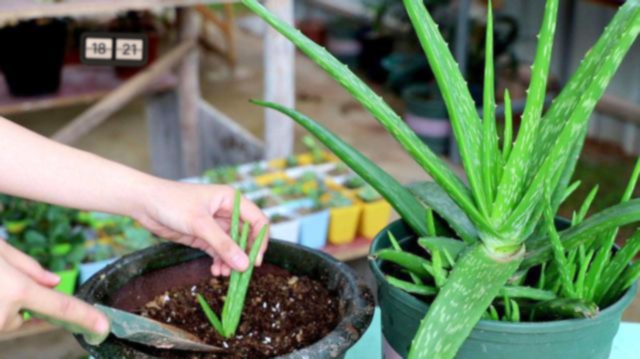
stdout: 18 h 21 min
